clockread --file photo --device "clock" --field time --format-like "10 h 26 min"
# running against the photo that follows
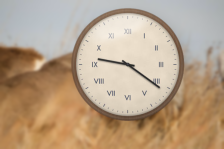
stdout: 9 h 21 min
